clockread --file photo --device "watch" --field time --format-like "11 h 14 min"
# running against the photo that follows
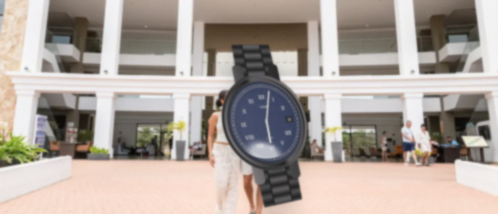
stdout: 6 h 03 min
